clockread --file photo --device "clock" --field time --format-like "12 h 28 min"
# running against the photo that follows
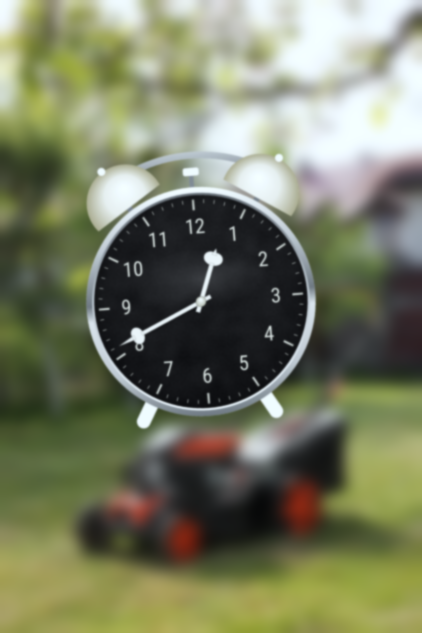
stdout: 12 h 41 min
